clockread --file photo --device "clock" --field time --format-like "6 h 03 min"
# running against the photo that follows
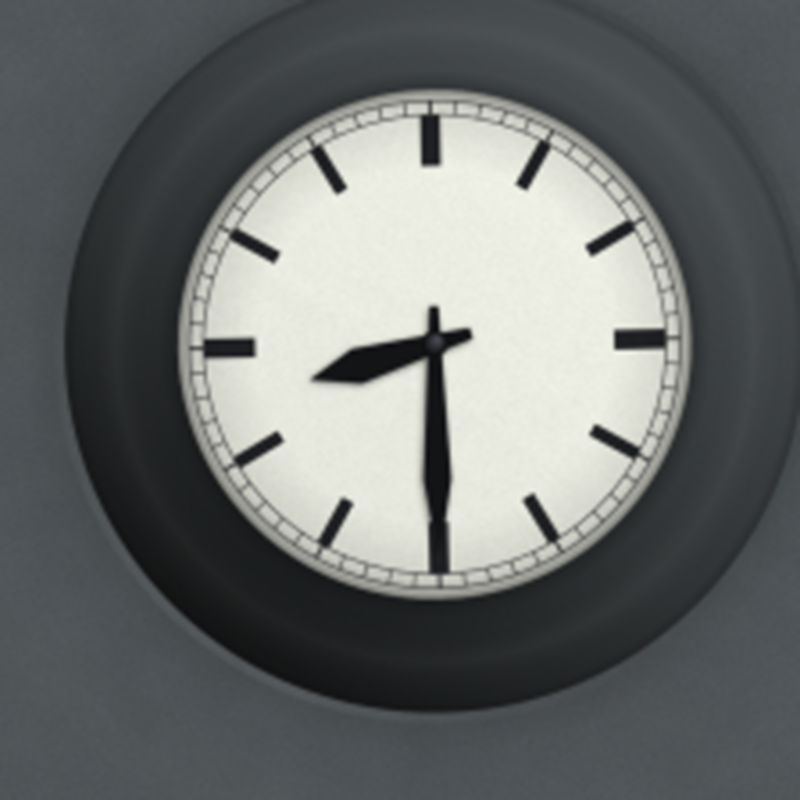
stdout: 8 h 30 min
